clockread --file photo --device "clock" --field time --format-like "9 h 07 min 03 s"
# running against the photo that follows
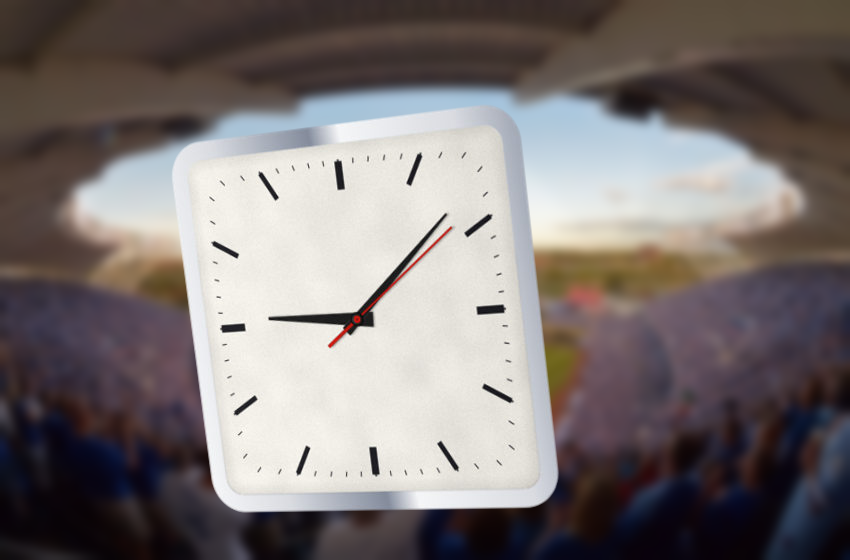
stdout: 9 h 08 min 09 s
